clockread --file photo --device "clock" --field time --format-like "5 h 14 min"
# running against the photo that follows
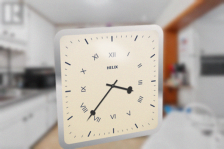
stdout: 3 h 37 min
